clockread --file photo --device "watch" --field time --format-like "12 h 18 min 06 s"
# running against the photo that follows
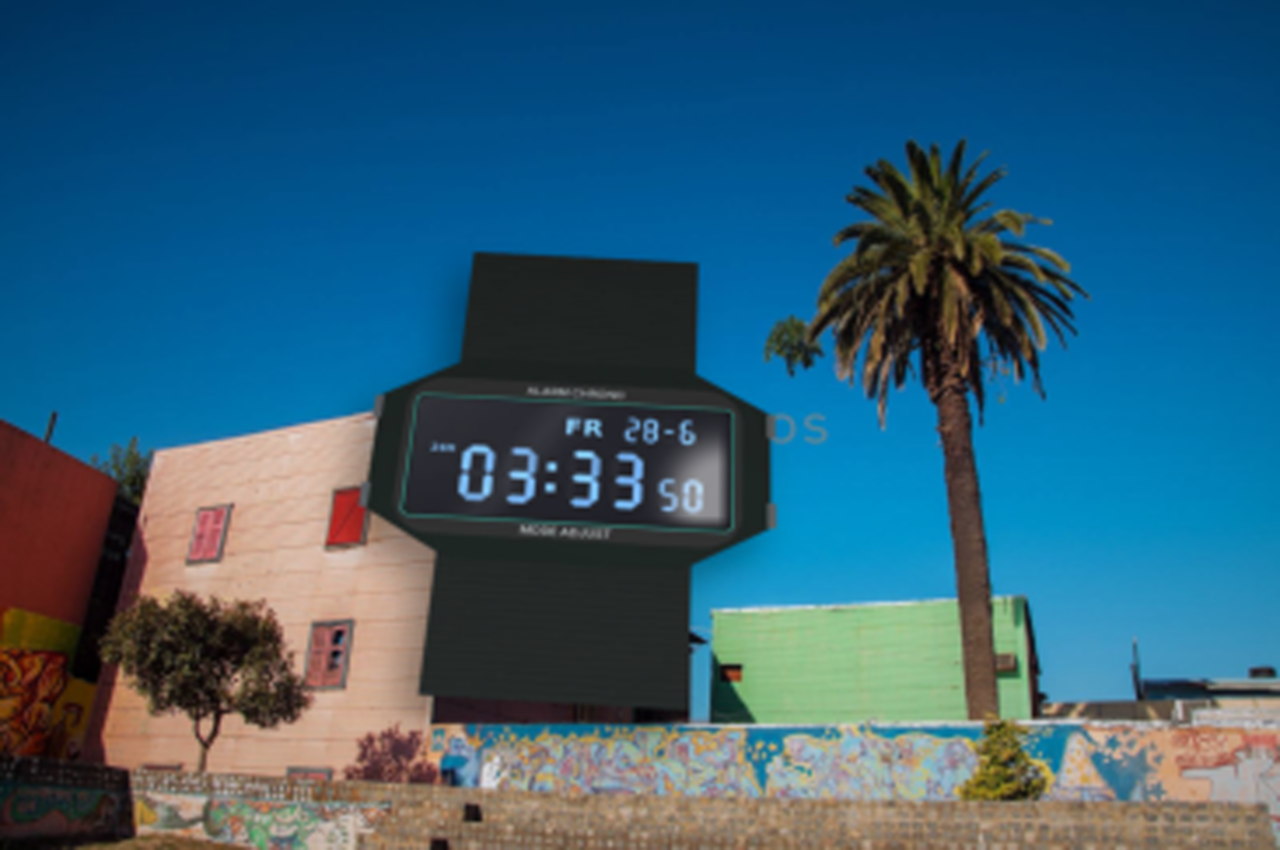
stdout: 3 h 33 min 50 s
